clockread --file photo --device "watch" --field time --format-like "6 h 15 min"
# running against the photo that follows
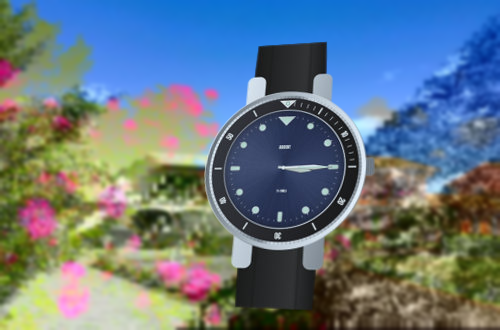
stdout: 3 h 15 min
